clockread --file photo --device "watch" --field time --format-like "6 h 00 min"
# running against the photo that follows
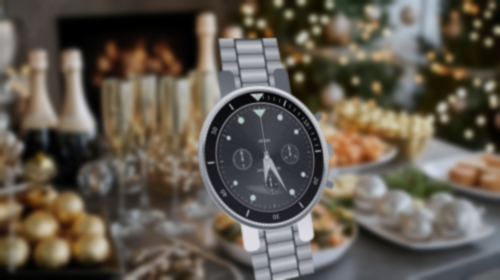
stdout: 6 h 26 min
